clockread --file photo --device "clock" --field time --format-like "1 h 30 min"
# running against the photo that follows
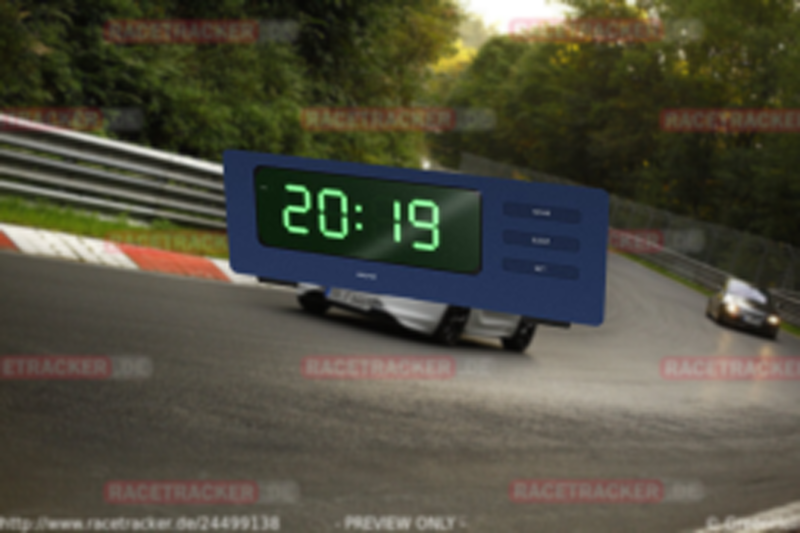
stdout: 20 h 19 min
